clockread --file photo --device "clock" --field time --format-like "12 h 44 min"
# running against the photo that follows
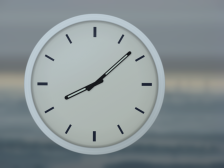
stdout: 8 h 08 min
